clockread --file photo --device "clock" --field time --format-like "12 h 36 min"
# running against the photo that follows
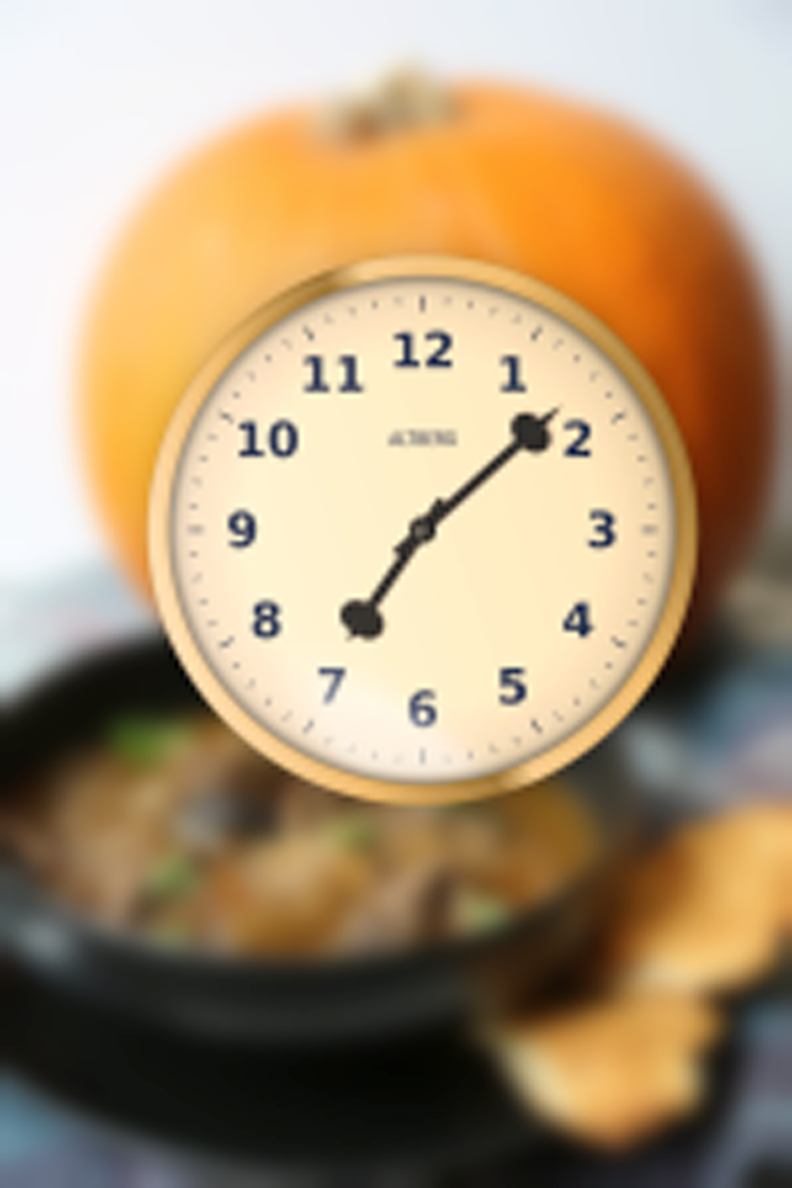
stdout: 7 h 08 min
